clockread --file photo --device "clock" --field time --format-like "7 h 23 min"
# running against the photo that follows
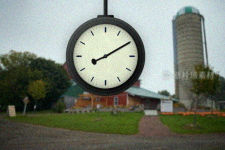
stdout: 8 h 10 min
